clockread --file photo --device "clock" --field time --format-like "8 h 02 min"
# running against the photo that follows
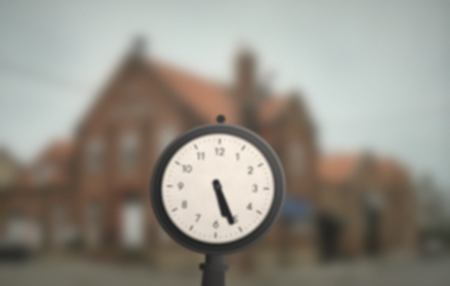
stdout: 5 h 26 min
